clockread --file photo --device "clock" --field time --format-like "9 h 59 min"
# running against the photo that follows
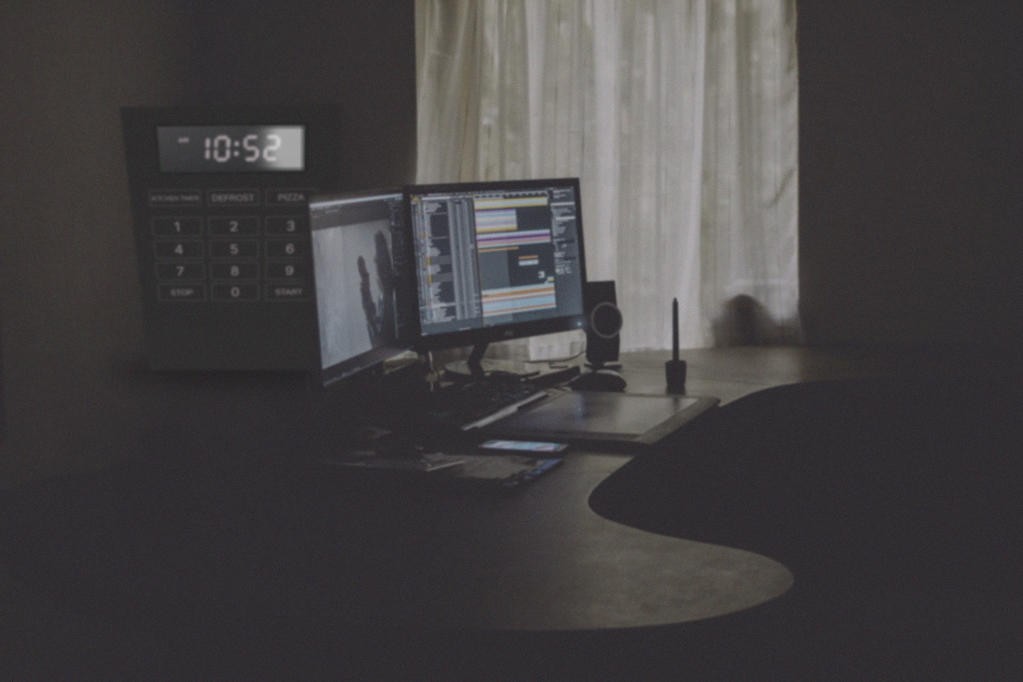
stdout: 10 h 52 min
